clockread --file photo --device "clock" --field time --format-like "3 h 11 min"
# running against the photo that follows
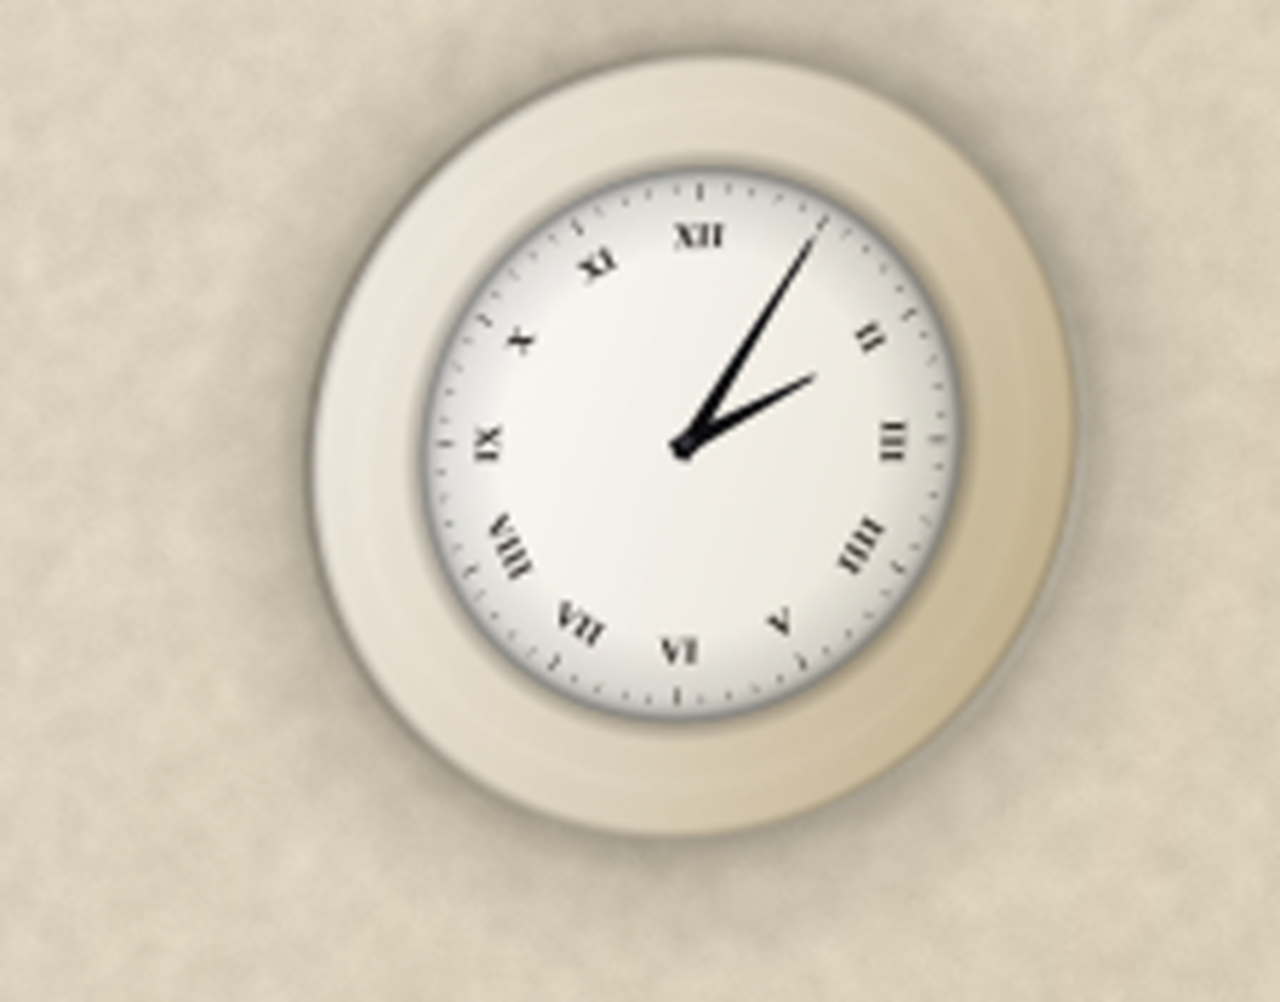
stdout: 2 h 05 min
